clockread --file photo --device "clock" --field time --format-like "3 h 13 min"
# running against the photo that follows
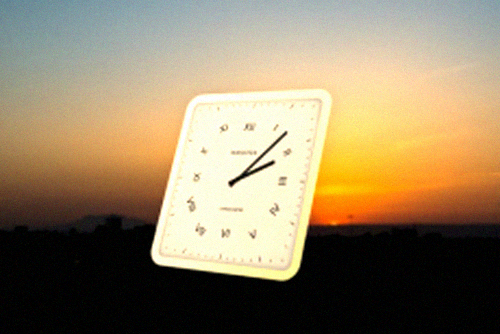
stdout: 2 h 07 min
